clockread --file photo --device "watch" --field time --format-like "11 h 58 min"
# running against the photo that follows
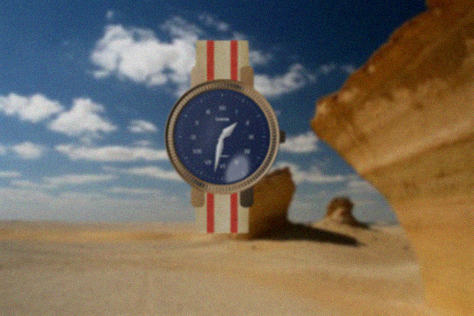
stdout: 1 h 32 min
